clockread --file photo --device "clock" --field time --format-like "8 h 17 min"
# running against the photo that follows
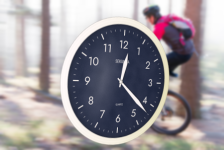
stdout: 12 h 22 min
